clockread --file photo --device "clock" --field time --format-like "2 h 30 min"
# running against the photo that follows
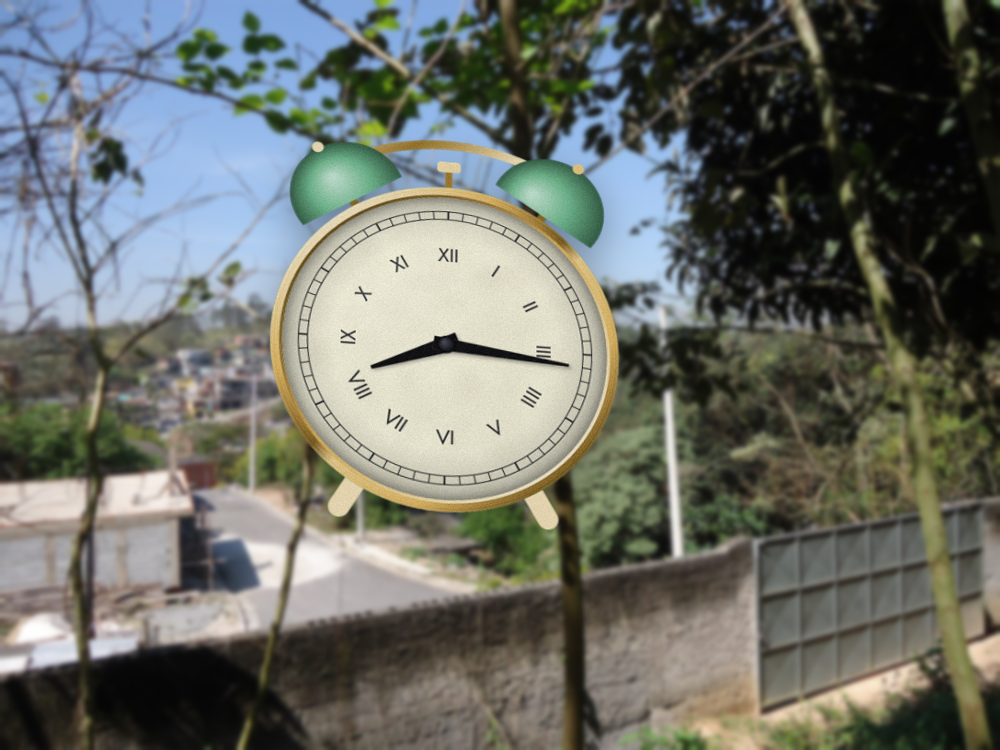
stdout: 8 h 16 min
